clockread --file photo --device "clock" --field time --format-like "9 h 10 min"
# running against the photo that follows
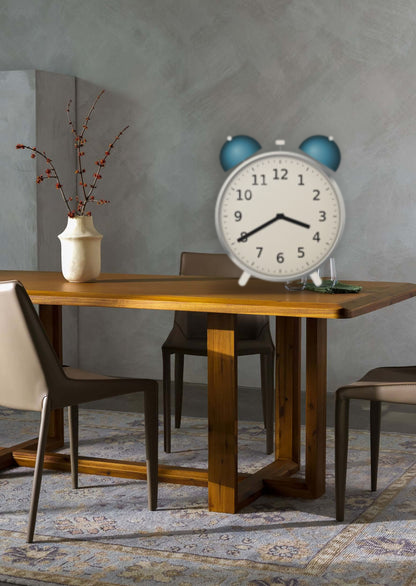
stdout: 3 h 40 min
